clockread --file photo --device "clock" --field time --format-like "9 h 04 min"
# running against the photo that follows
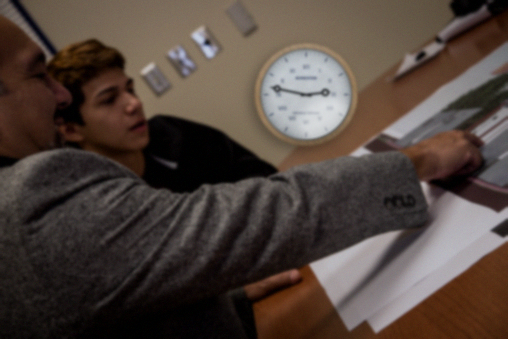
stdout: 2 h 47 min
